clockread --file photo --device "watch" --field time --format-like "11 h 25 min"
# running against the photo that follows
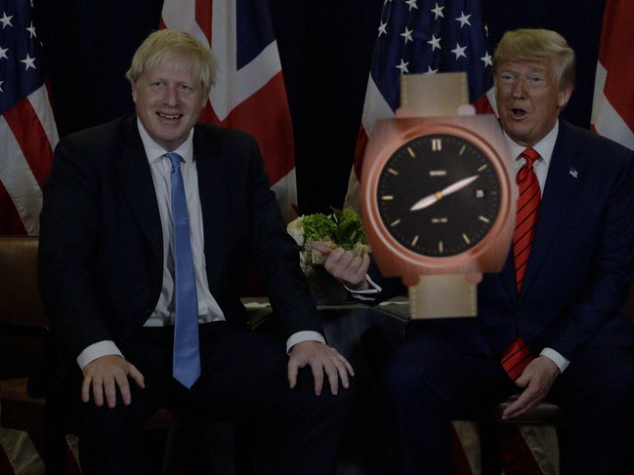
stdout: 8 h 11 min
